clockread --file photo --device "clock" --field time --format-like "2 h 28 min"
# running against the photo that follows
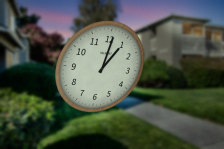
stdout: 1 h 01 min
